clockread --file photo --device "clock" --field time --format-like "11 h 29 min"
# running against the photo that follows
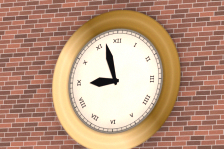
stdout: 8 h 57 min
